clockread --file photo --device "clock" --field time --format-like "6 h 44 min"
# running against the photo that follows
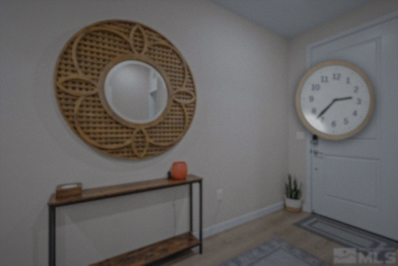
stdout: 2 h 37 min
